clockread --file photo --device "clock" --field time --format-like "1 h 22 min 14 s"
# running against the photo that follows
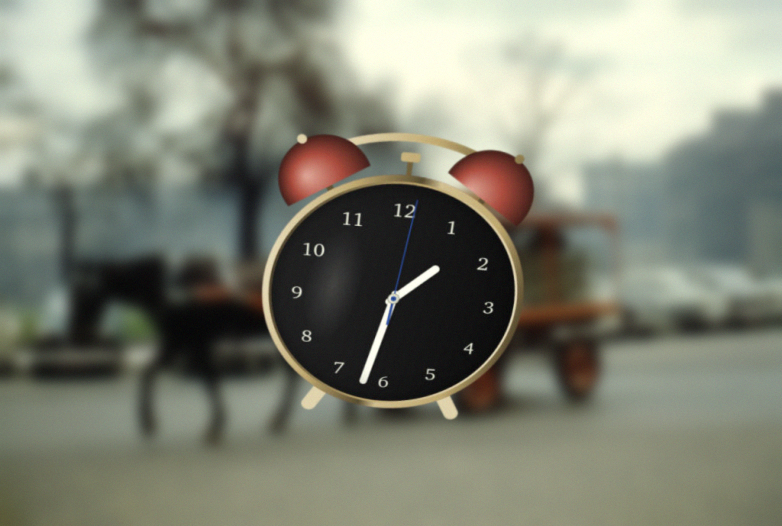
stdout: 1 h 32 min 01 s
